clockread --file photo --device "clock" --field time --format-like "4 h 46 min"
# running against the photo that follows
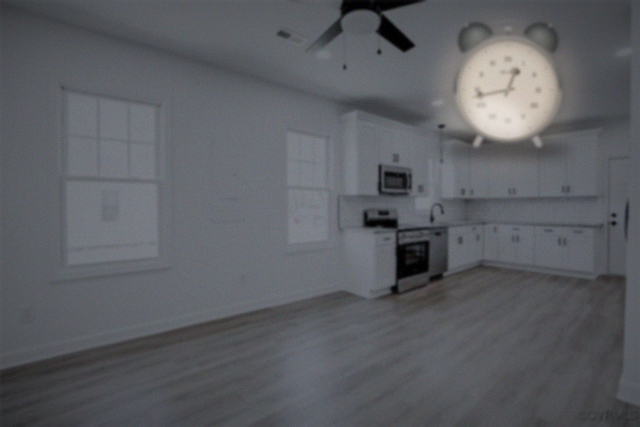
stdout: 12 h 43 min
